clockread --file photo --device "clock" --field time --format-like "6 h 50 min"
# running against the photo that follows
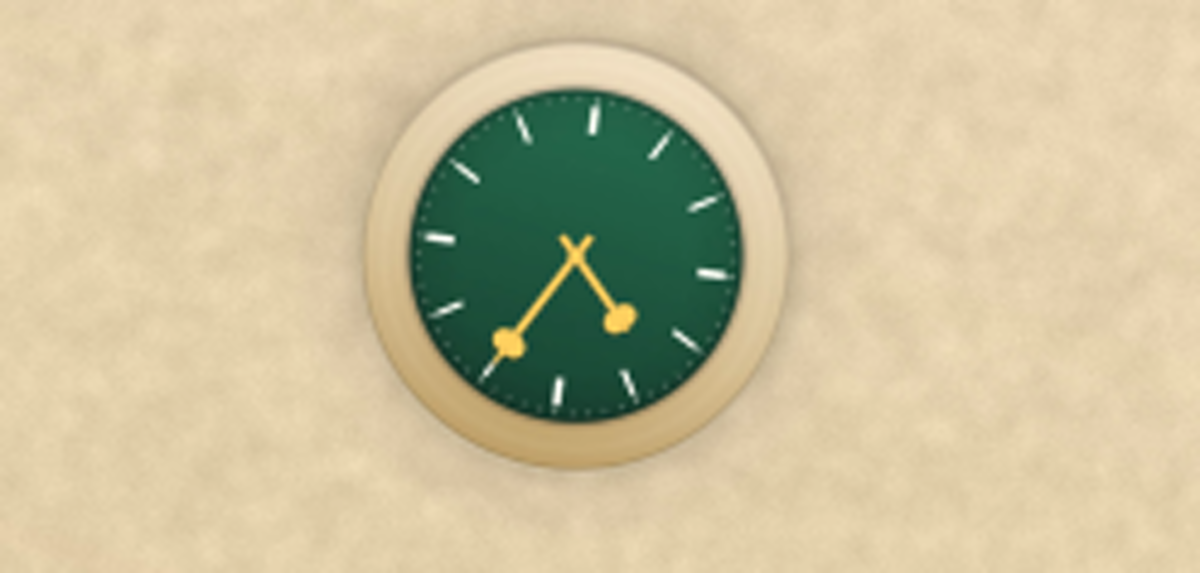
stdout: 4 h 35 min
